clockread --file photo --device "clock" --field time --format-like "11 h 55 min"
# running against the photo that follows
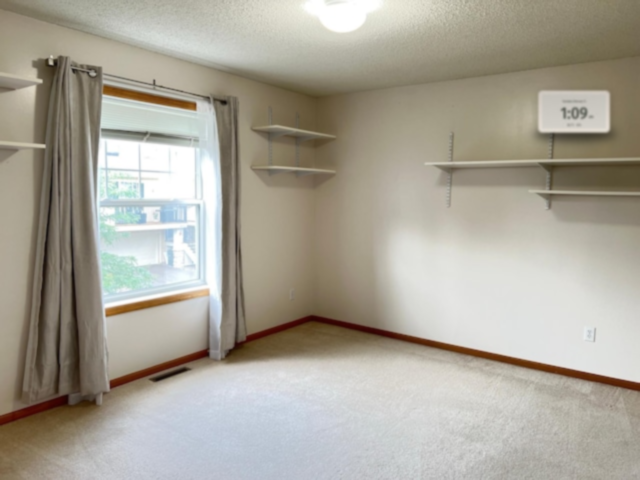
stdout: 1 h 09 min
